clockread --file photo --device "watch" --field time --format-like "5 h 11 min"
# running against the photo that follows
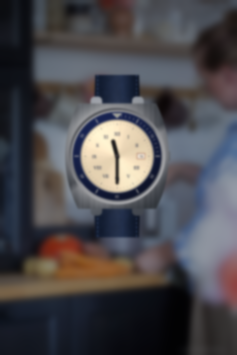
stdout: 11 h 30 min
